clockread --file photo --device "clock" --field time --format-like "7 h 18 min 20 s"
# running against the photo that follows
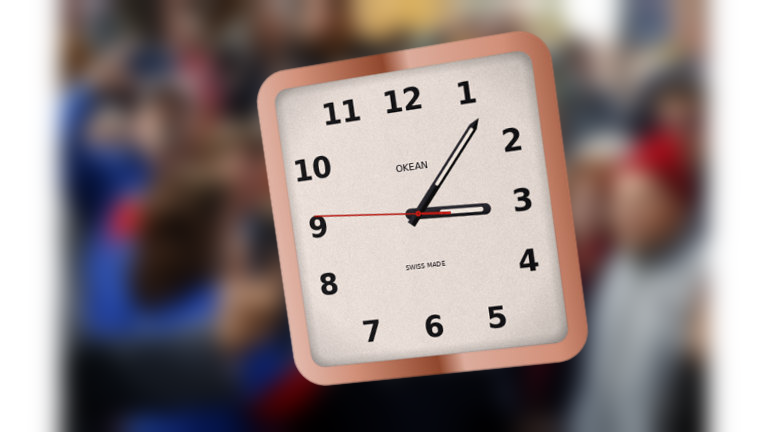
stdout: 3 h 06 min 46 s
